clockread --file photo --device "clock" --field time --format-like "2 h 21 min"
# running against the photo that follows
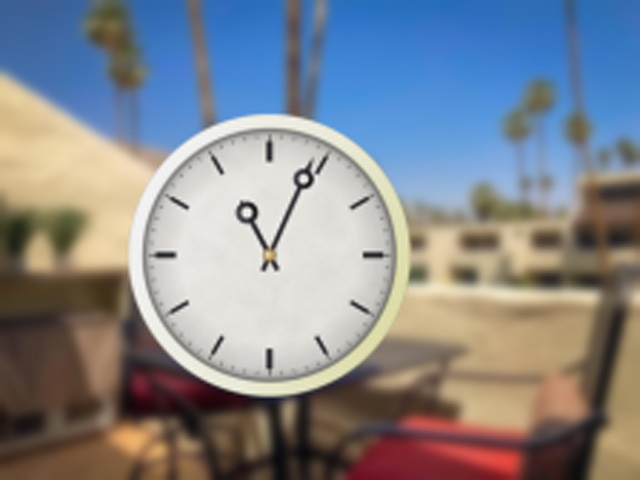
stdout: 11 h 04 min
